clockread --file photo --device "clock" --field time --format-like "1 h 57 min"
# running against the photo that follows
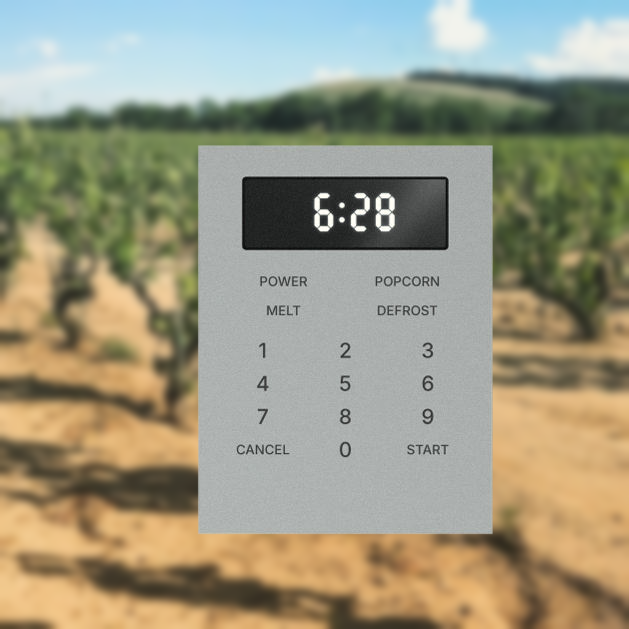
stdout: 6 h 28 min
